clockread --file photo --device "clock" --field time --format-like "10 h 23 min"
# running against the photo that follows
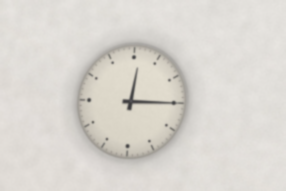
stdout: 12 h 15 min
